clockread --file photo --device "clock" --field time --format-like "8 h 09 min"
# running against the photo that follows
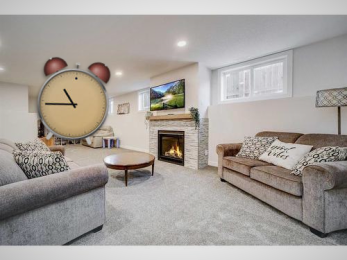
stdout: 10 h 44 min
